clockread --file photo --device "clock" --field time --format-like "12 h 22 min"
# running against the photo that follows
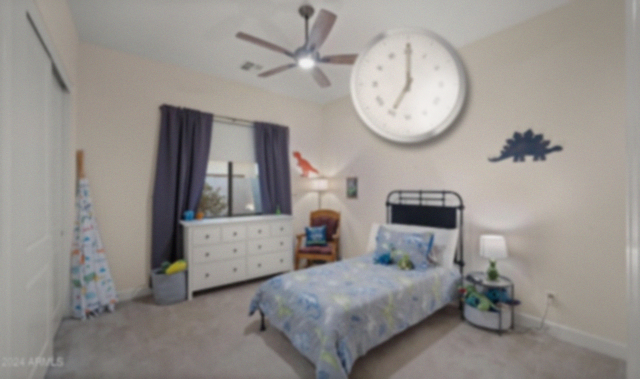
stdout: 7 h 00 min
